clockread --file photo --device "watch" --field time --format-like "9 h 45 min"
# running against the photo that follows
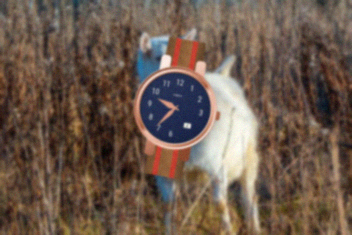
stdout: 9 h 36 min
